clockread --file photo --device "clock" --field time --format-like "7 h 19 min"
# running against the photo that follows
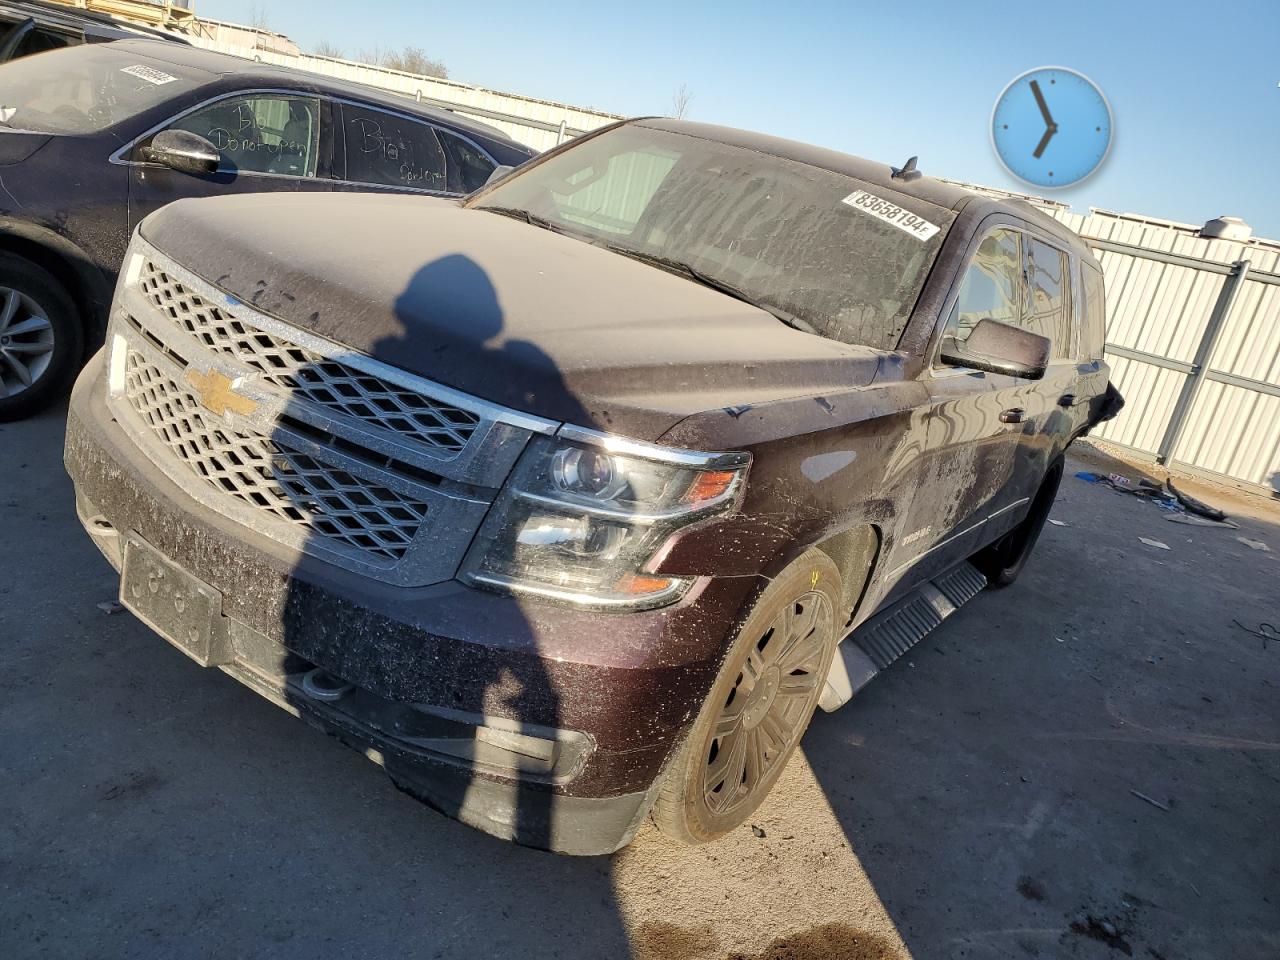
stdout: 6 h 56 min
